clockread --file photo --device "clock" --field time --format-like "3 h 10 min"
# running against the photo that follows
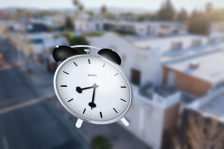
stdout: 8 h 33 min
